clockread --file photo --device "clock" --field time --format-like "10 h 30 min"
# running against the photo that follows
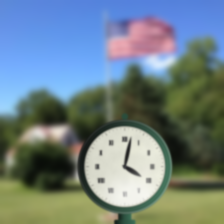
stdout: 4 h 02 min
